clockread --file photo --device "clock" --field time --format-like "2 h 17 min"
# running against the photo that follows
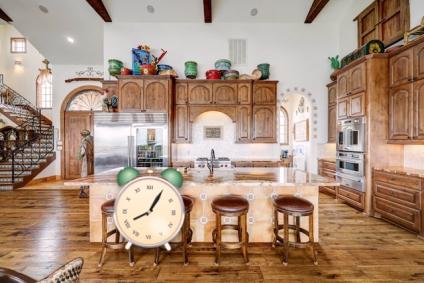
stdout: 8 h 05 min
